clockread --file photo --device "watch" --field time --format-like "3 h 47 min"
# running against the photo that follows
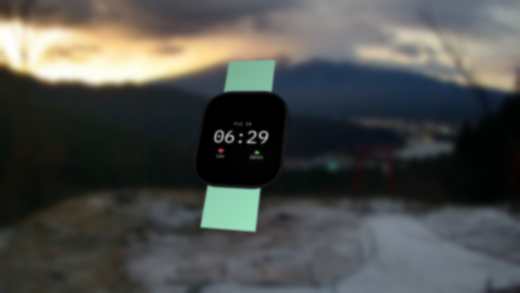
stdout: 6 h 29 min
